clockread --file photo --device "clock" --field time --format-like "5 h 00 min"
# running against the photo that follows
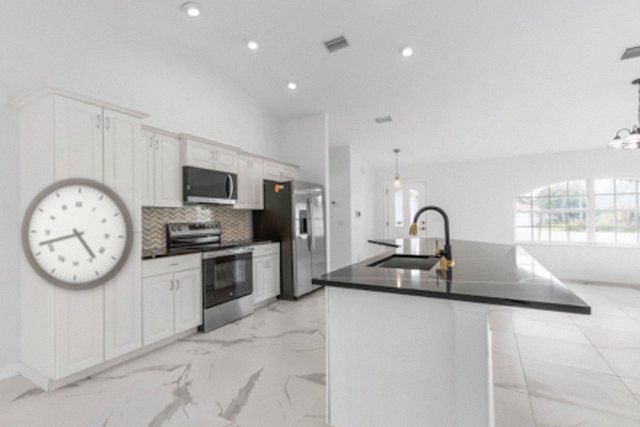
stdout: 4 h 42 min
